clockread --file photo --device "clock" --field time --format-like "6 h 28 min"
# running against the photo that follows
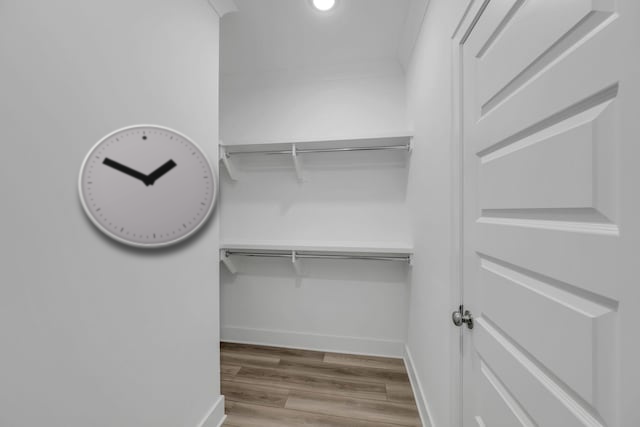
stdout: 1 h 50 min
